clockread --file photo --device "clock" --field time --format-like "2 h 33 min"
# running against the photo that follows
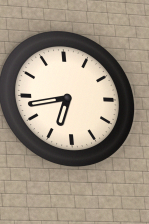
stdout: 6 h 43 min
